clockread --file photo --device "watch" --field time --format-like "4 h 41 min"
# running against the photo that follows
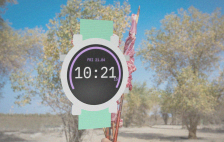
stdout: 10 h 21 min
